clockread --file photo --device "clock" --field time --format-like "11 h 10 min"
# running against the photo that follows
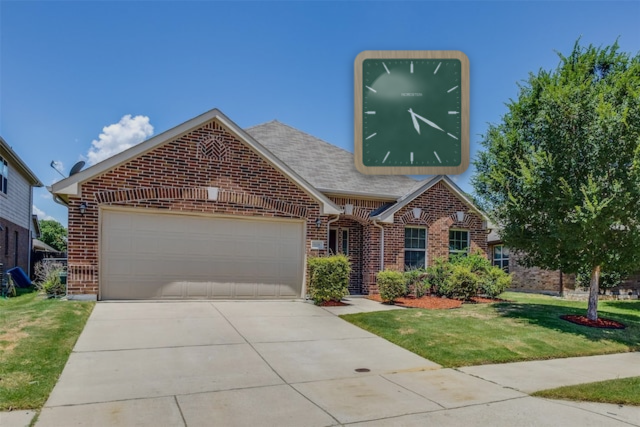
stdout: 5 h 20 min
